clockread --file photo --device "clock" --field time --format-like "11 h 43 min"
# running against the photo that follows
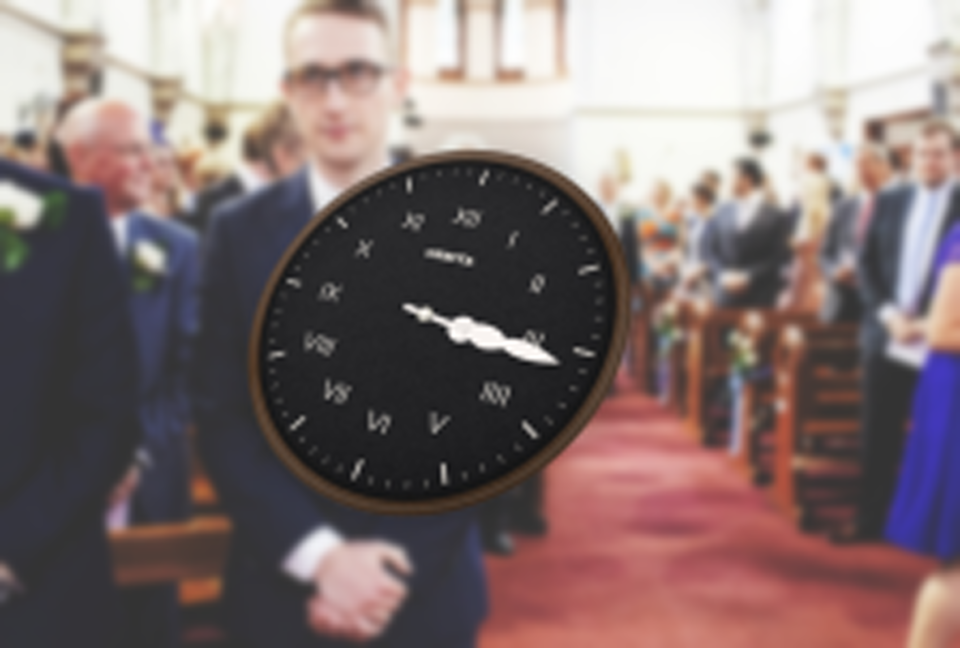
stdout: 3 h 16 min
